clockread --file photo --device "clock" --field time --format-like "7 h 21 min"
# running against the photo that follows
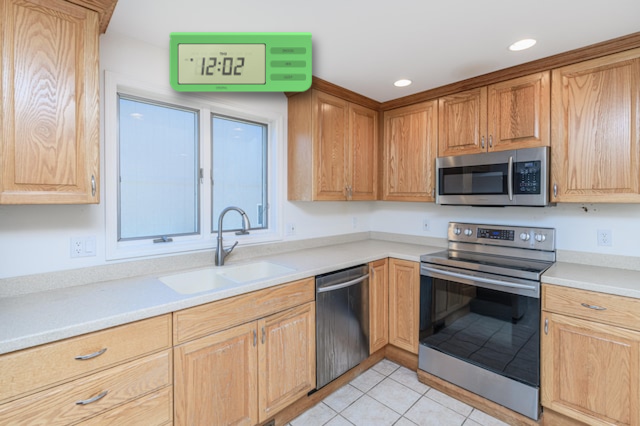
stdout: 12 h 02 min
